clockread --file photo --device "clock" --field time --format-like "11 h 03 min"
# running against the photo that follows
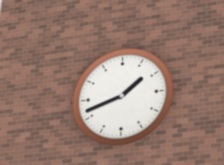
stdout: 1 h 42 min
